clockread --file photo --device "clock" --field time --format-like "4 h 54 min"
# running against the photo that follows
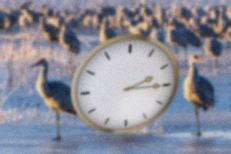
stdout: 2 h 15 min
